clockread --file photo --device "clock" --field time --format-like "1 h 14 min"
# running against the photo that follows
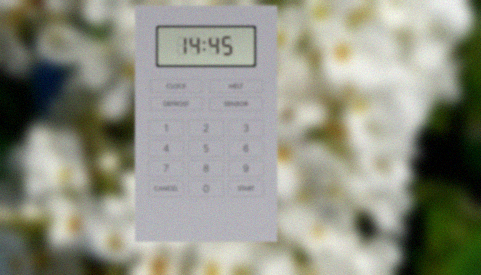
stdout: 14 h 45 min
